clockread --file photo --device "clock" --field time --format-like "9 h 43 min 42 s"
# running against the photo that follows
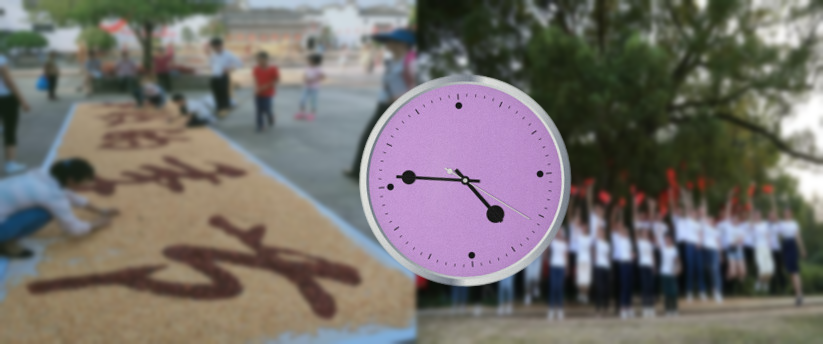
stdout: 4 h 46 min 21 s
